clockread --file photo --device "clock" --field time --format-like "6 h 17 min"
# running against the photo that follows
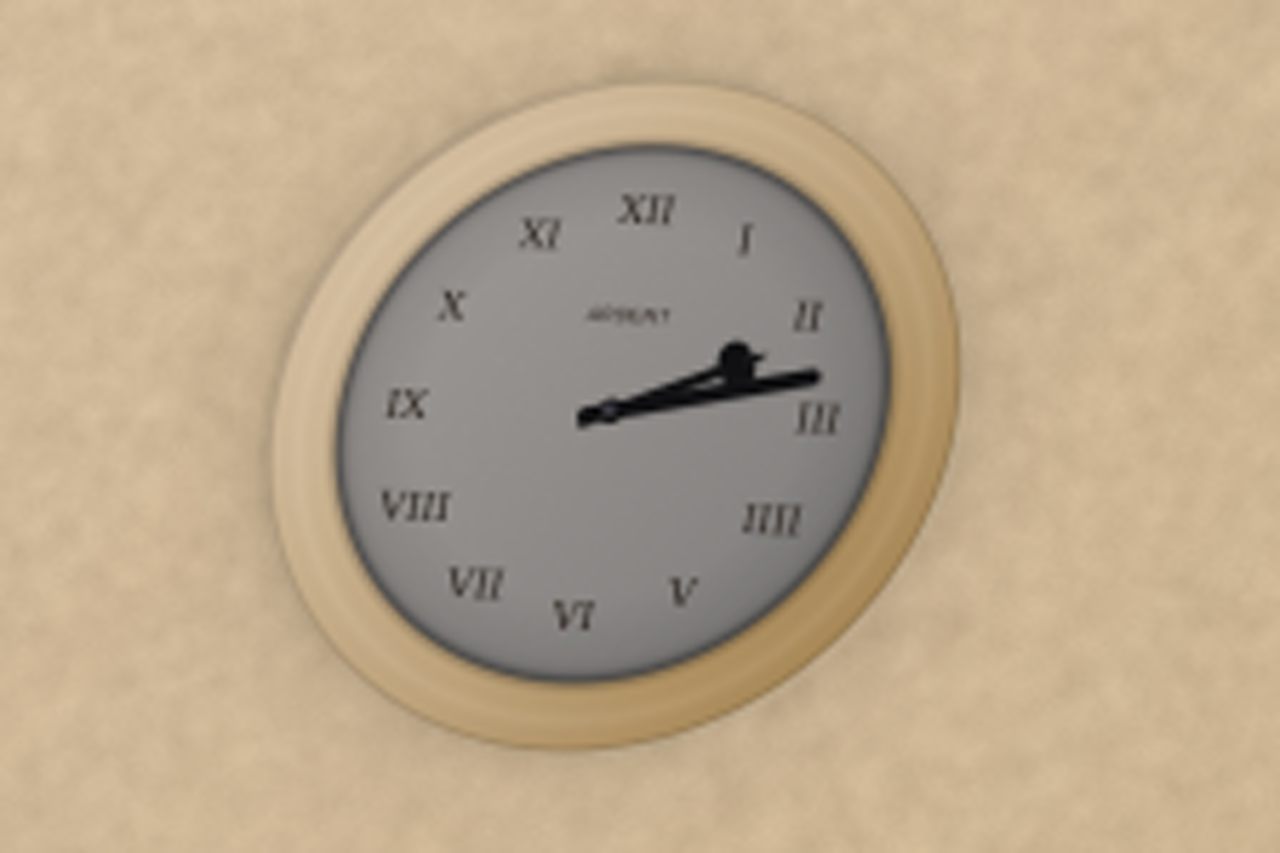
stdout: 2 h 13 min
